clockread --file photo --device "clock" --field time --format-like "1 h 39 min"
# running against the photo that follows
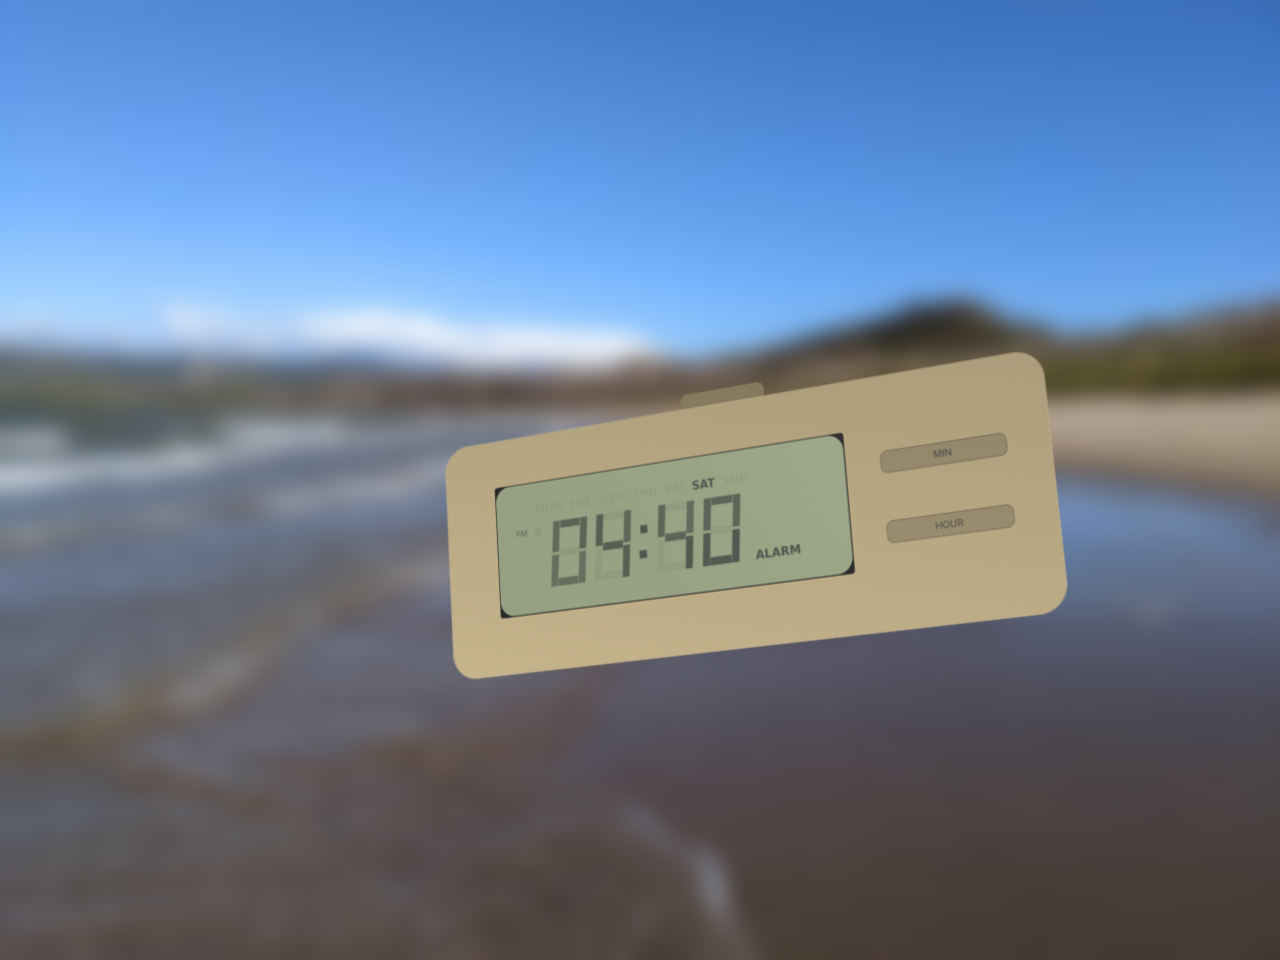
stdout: 4 h 40 min
